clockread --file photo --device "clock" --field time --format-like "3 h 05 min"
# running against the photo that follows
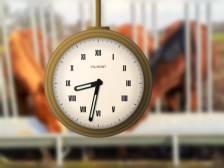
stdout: 8 h 32 min
